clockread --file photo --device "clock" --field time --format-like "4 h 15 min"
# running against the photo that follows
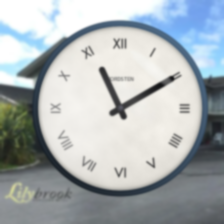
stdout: 11 h 10 min
